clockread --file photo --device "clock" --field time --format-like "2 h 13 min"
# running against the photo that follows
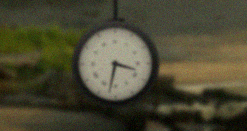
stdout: 3 h 32 min
